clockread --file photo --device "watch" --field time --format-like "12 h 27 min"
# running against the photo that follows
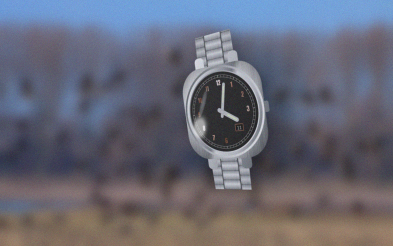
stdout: 4 h 02 min
